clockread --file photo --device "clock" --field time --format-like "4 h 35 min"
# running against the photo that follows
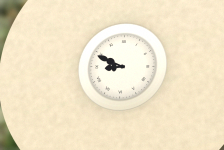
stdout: 8 h 49 min
